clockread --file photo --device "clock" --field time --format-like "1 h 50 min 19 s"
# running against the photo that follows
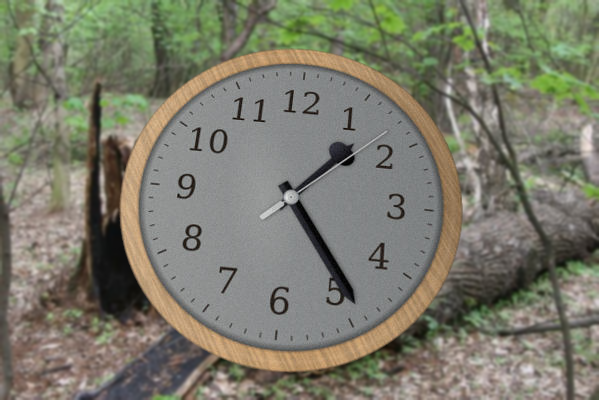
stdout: 1 h 24 min 08 s
